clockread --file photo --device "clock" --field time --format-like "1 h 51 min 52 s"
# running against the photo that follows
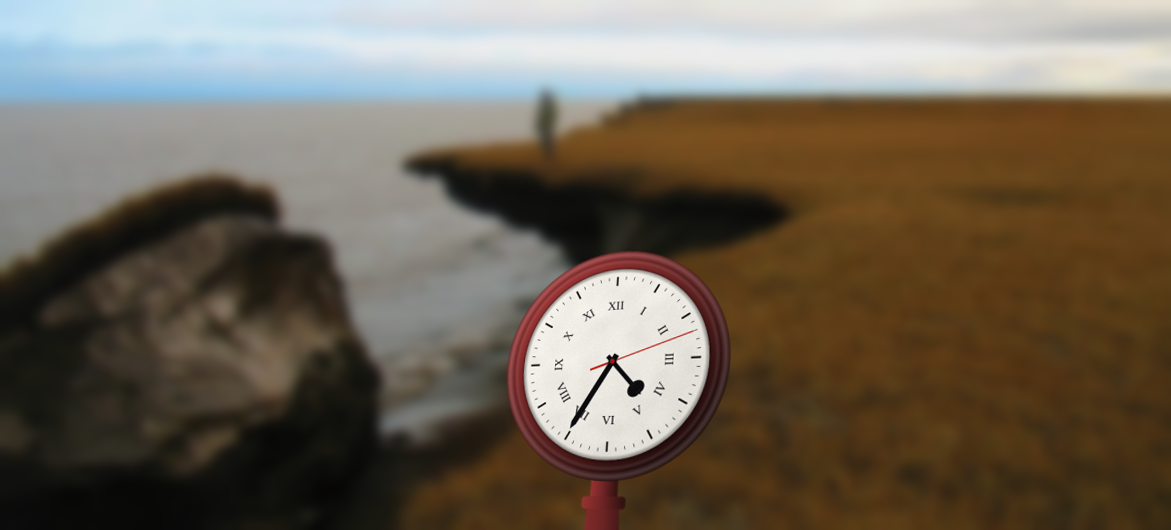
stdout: 4 h 35 min 12 s
